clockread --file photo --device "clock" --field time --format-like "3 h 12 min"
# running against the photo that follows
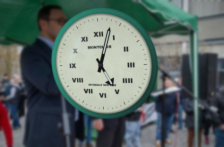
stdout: 5 h 03 min
